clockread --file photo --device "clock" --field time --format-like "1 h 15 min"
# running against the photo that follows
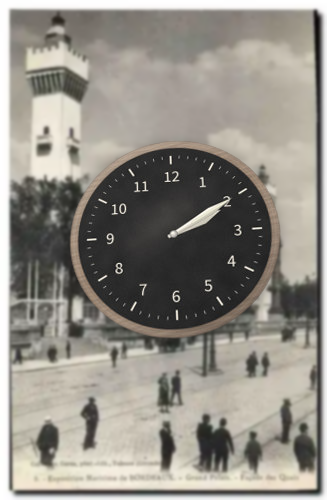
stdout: 2 h 10 min
